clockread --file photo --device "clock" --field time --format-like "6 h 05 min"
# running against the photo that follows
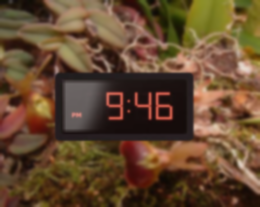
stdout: 9 h 46 min
